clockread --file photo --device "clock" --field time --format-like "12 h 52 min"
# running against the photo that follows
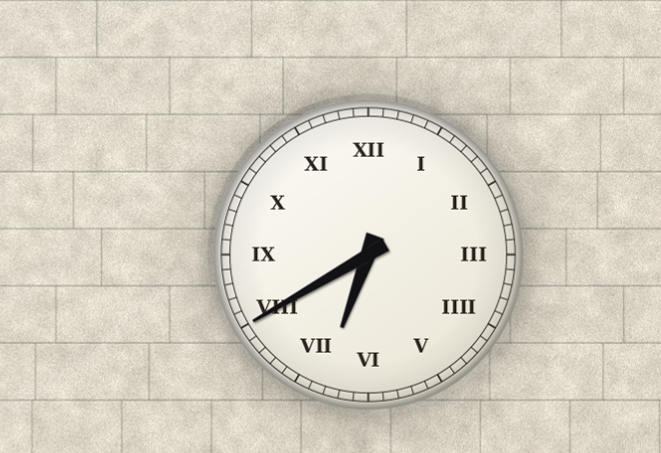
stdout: 6 h 40 min
